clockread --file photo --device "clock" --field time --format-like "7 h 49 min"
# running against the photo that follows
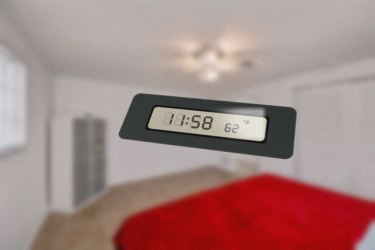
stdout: 11 h 58 min
